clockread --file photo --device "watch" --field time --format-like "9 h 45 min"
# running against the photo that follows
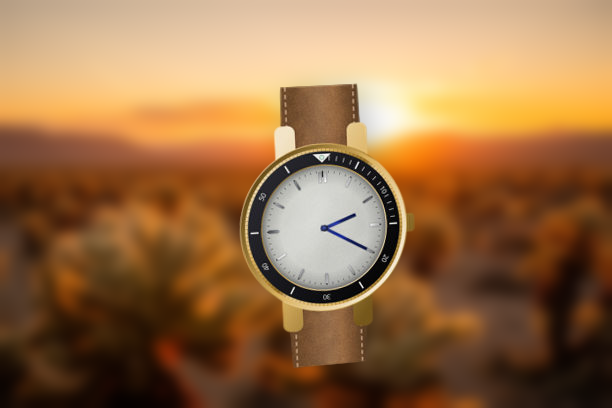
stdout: 2 h 20 min
